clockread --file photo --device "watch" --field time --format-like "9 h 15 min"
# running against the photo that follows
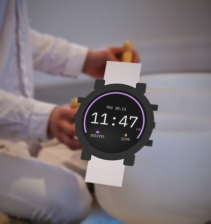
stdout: 11 h 47 min
